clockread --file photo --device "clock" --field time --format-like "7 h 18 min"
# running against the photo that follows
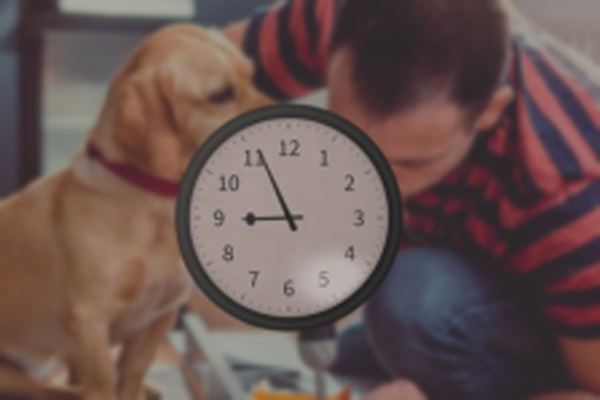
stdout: 8 h 56 min
